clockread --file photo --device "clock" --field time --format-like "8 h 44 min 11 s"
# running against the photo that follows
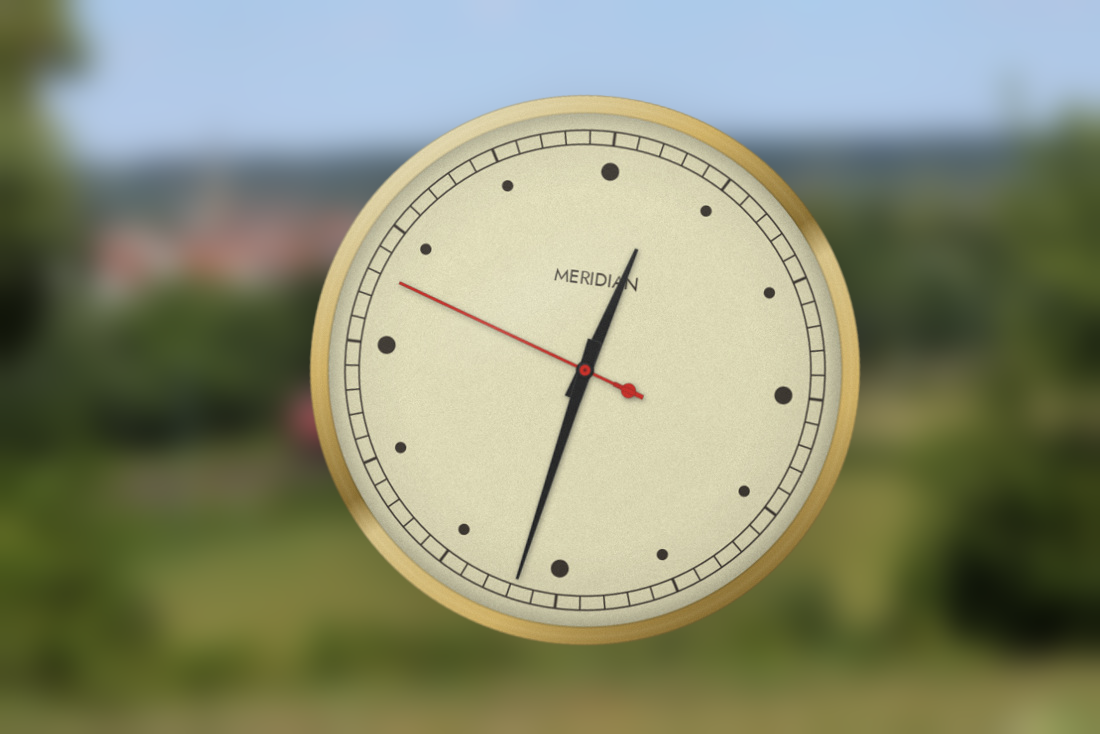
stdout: 12 h 31 min 48 s
